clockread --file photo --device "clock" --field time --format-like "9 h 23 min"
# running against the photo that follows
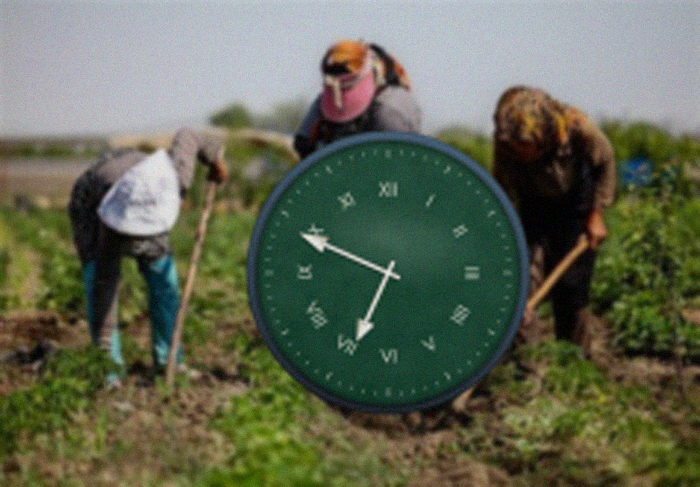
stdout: 6 h 49 min
